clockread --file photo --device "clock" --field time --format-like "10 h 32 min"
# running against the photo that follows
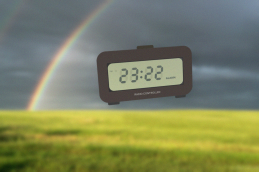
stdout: 23 h 22 min
